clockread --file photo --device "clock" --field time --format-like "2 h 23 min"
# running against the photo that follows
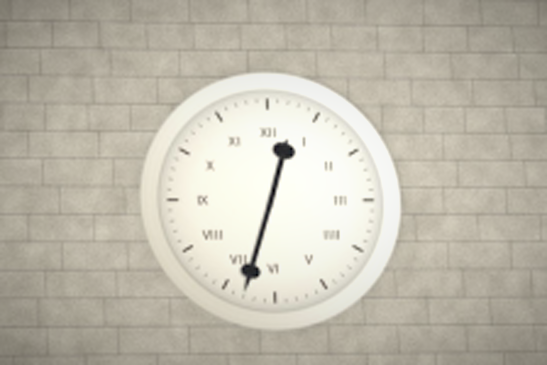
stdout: 12 h 33 min
